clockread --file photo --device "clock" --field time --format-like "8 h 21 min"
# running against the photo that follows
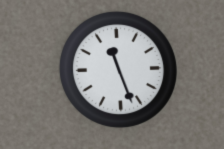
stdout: 11 h 27 min
